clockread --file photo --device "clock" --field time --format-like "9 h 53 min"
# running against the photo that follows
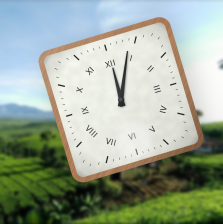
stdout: 12 h 04 min
